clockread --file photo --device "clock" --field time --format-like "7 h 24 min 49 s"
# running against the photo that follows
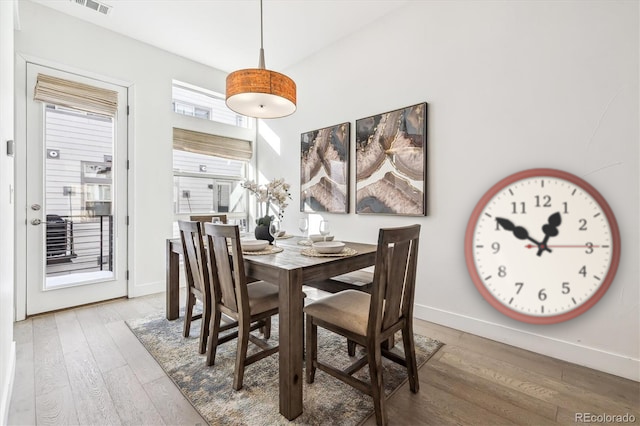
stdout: 12 h 50 min 15 s
